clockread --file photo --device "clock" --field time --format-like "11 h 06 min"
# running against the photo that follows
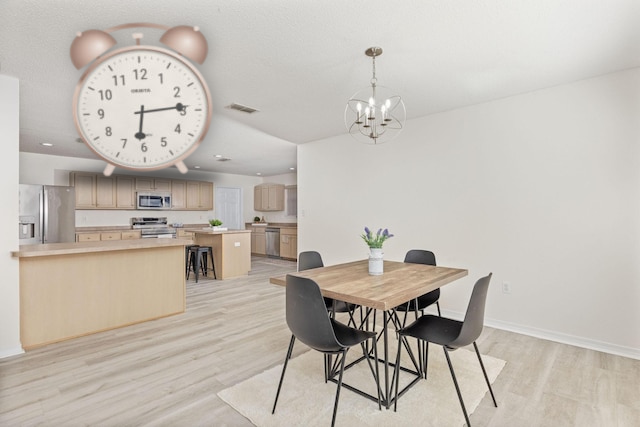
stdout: 6 h 14 min
